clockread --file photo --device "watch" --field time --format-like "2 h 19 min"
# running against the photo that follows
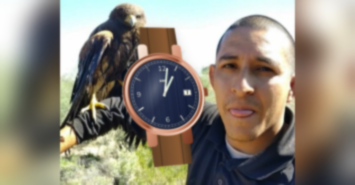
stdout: 1 h 02 min
